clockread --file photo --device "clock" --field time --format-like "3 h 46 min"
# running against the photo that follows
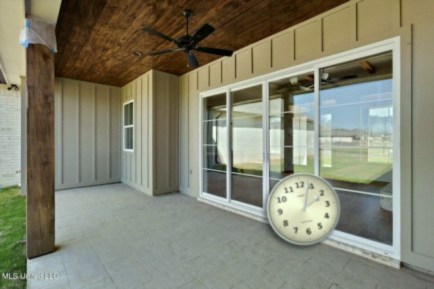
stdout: 2 h 03 min
